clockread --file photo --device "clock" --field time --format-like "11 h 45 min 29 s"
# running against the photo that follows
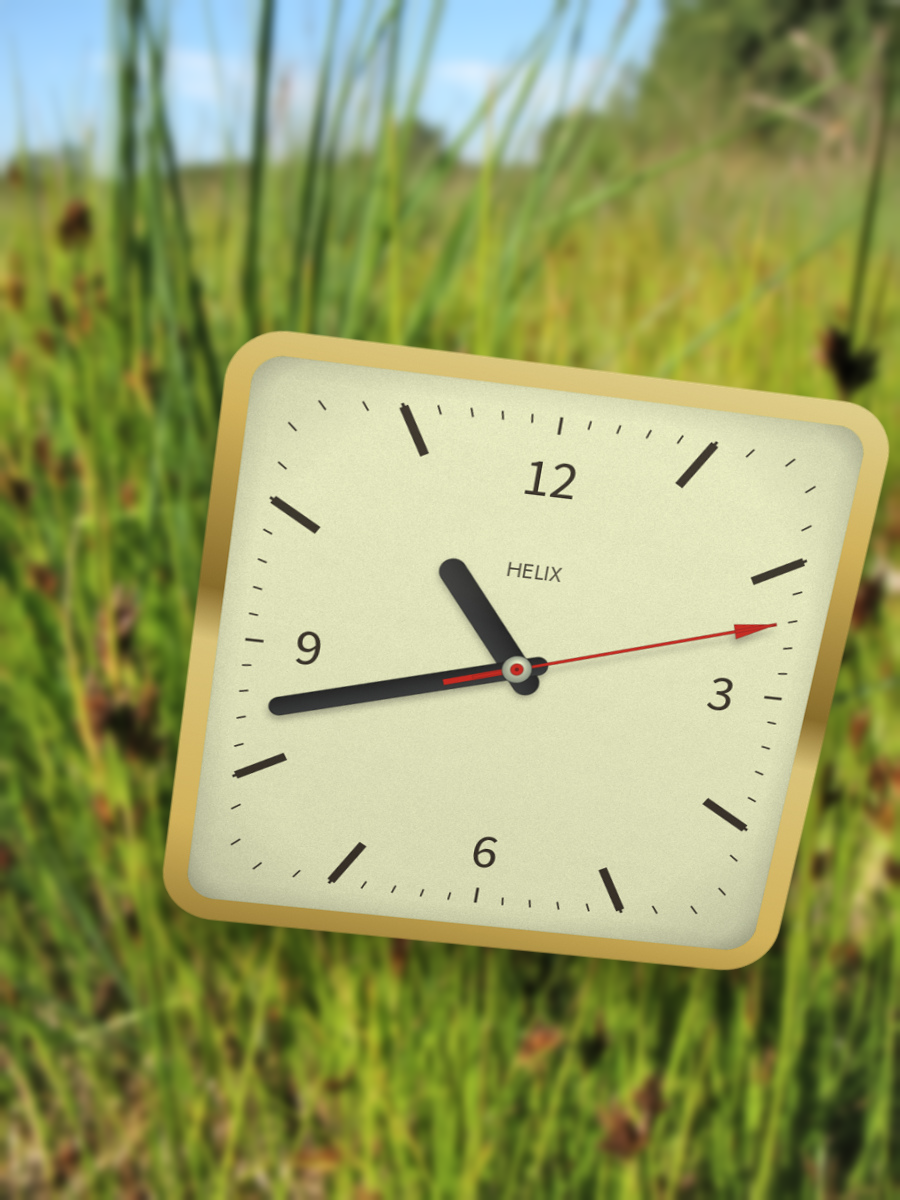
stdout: 10 h 42 min 12 s
